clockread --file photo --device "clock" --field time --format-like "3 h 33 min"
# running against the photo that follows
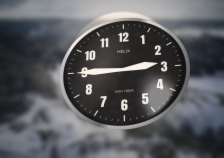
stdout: 2 h 45 min
